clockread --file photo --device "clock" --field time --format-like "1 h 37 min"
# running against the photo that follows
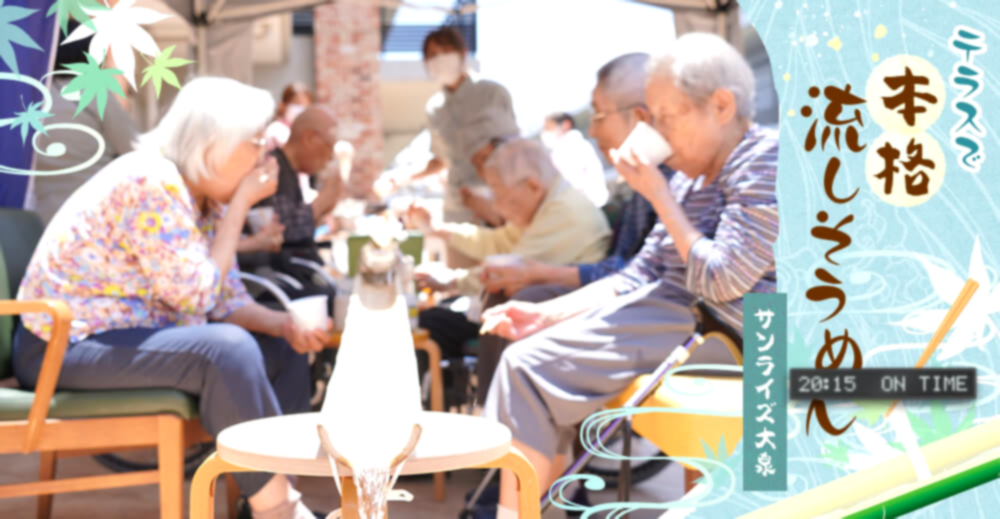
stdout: 20 h 15 min
